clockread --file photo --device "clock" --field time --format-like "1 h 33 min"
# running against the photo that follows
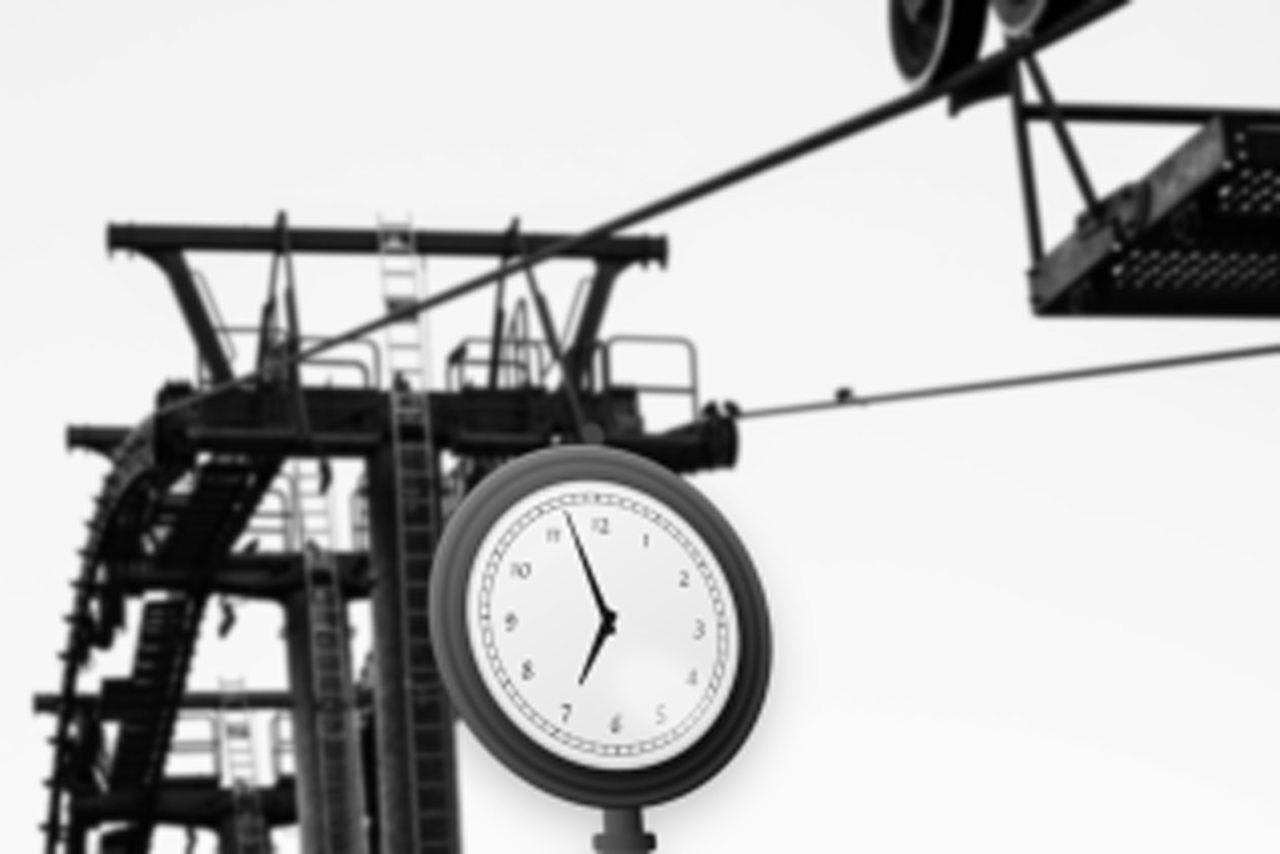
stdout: 6 h 57 min
